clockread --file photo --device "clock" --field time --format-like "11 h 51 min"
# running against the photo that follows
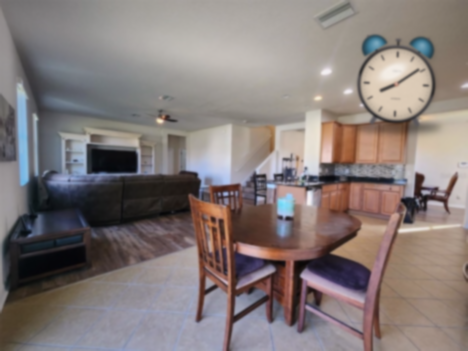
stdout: 8 h 09 min
